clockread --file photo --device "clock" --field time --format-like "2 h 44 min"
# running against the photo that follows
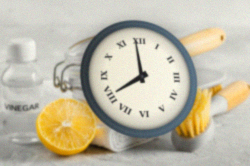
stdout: 7 h 59 min
